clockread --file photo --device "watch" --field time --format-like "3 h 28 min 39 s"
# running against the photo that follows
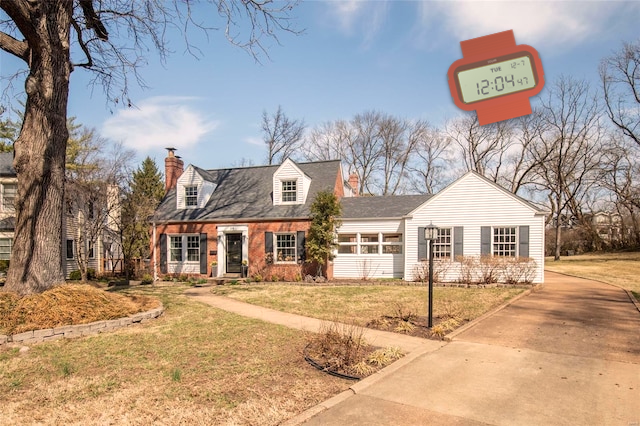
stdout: 12 h 04 min 47 s
